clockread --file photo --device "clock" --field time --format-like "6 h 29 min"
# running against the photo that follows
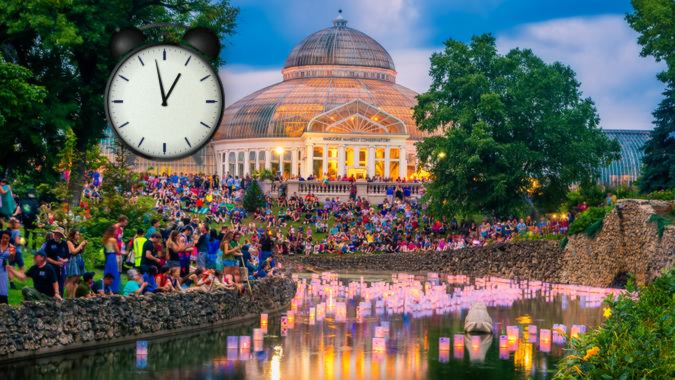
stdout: 12 h 58 min
